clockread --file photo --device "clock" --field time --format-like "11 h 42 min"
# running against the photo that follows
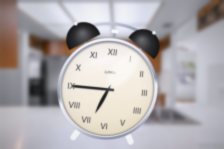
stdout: 6 h 45 min
